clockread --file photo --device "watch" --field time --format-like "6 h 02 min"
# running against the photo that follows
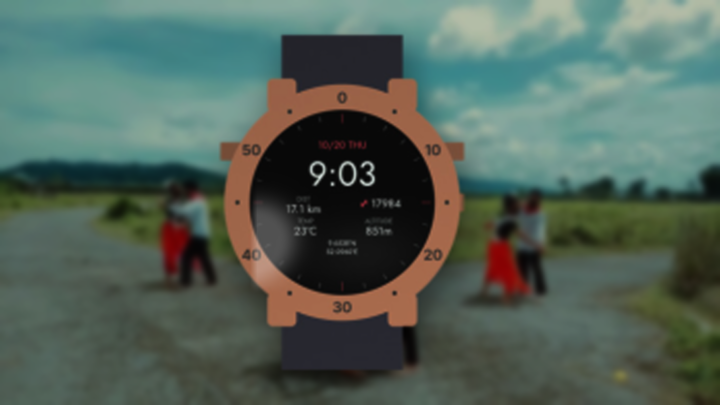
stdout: 9 h 03 min
